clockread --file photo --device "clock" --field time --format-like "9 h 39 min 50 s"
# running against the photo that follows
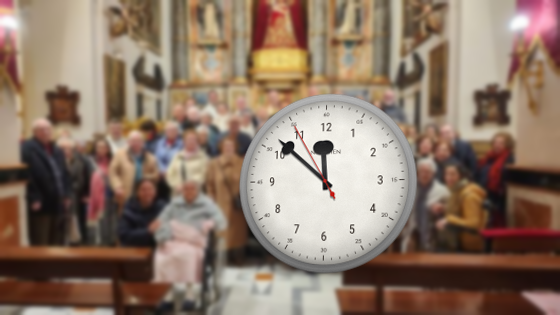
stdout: 11 h 51 min 55 s
